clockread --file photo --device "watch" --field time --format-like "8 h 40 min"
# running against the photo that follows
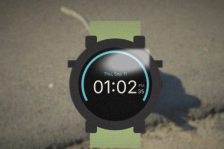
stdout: 1 h 02 min
